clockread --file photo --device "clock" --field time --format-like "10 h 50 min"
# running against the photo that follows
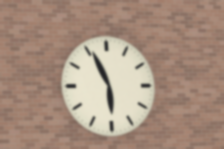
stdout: 5 h 56 min
